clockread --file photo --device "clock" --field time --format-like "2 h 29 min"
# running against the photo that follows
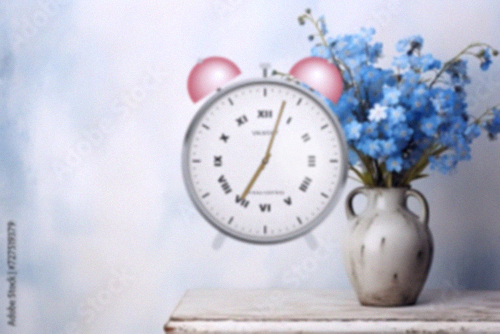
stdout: 7 h 03 min
